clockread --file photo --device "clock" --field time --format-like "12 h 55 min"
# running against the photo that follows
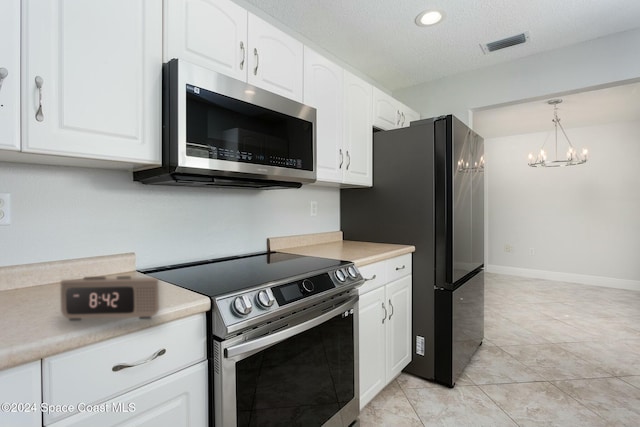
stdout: 8 h 42 min
